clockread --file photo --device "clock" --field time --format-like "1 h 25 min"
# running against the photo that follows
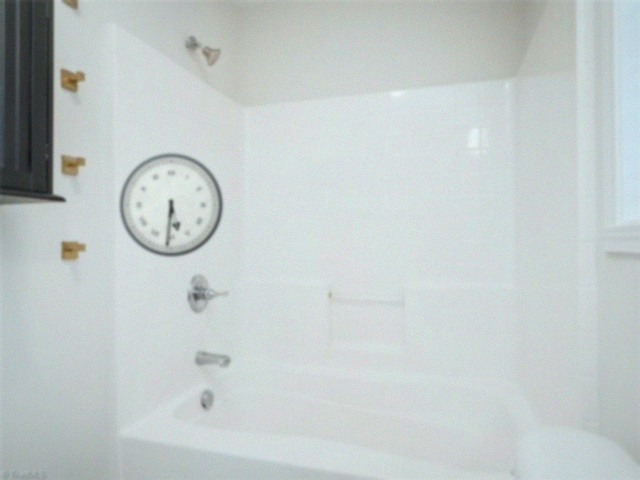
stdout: 5 h 31 min
